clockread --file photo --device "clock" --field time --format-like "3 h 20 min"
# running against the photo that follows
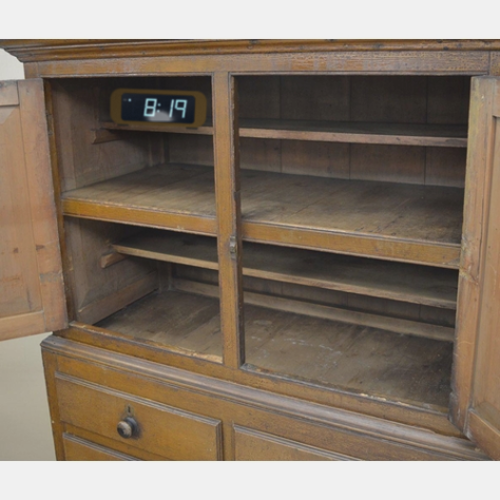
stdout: 8 h 19 min
